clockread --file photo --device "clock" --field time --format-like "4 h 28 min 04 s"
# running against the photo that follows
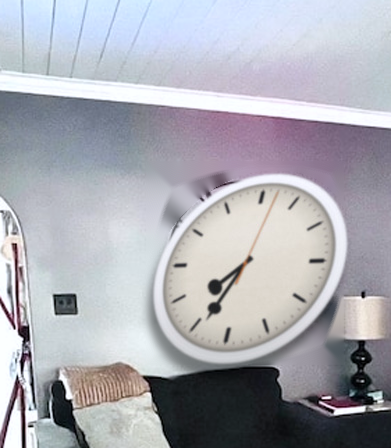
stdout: 7 h 34 min 02 s
